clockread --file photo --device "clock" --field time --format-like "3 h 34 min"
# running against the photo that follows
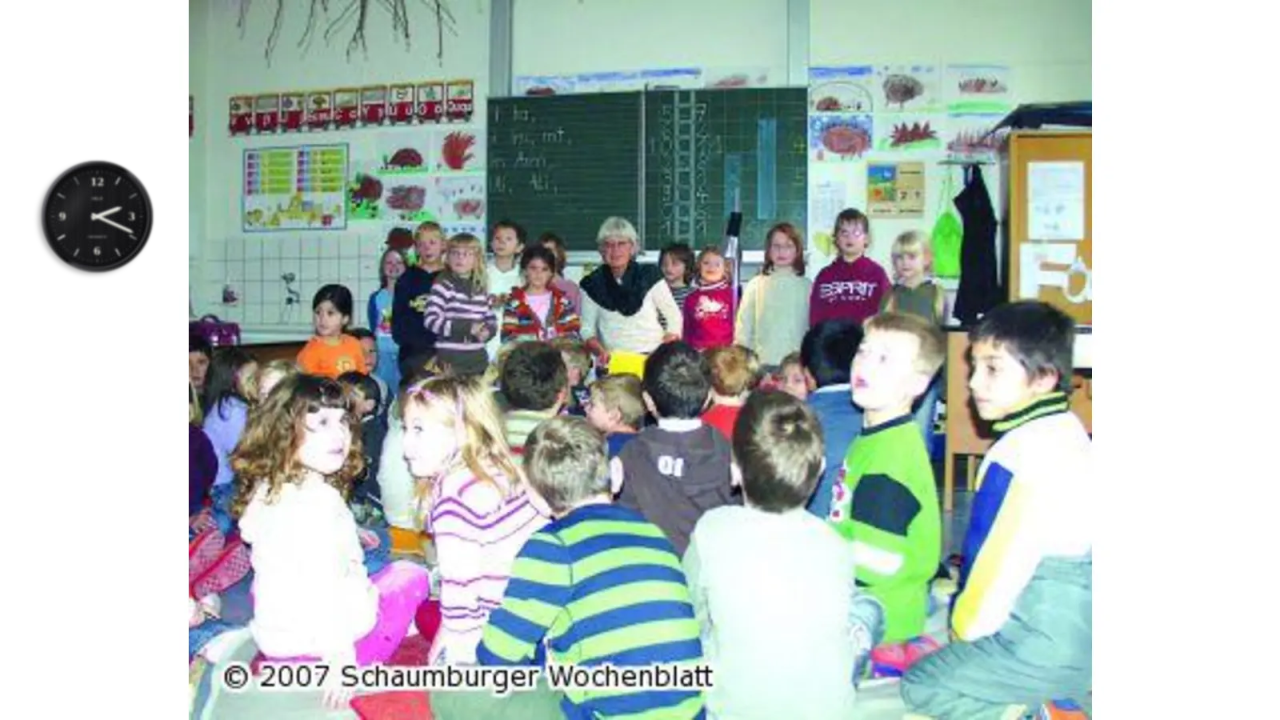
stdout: 2 h 19 min
